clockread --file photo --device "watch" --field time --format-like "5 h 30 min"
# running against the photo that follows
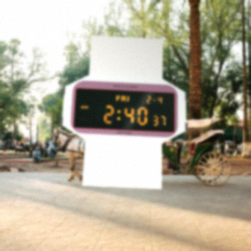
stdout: 2 h 40 min
